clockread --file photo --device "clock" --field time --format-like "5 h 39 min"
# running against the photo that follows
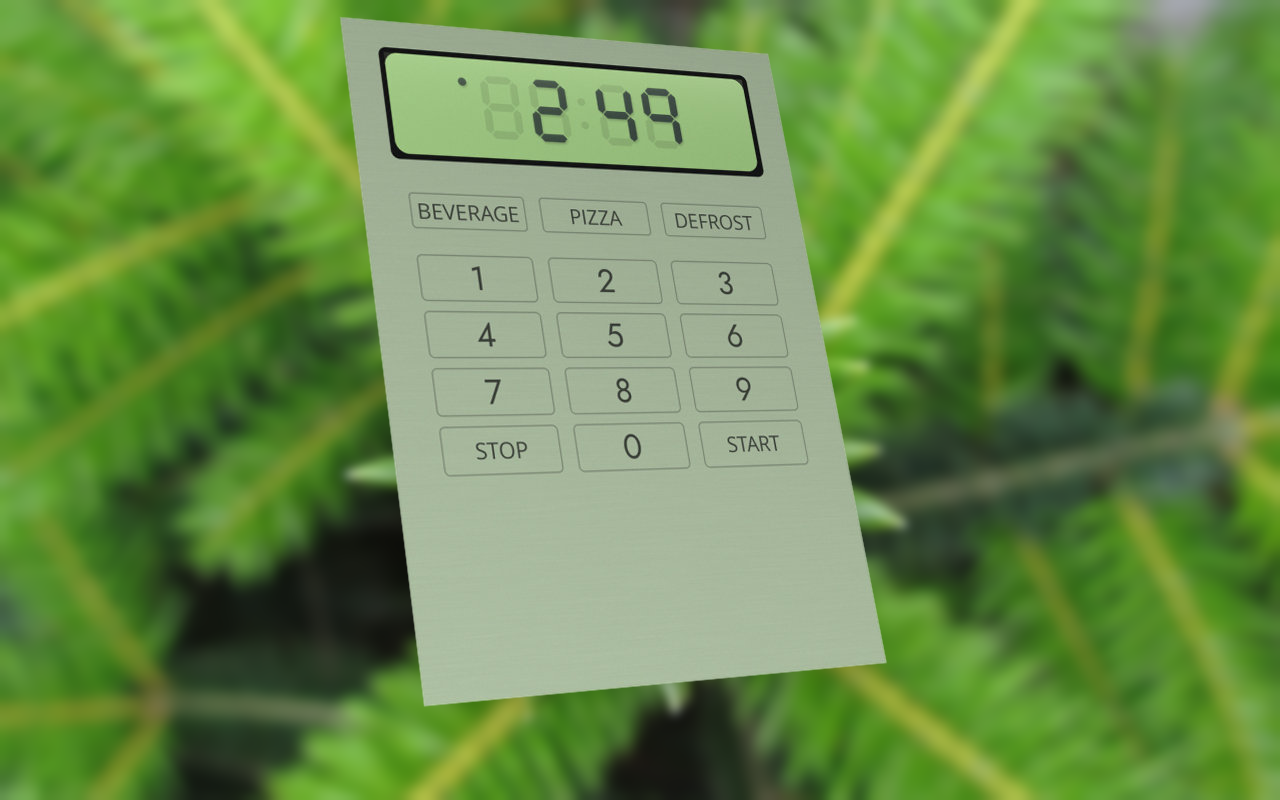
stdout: 2 h 49 min
